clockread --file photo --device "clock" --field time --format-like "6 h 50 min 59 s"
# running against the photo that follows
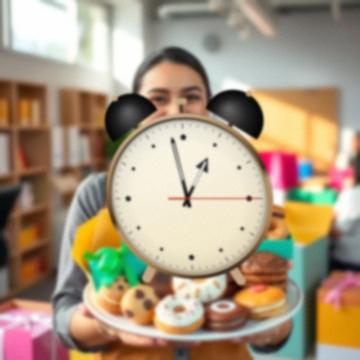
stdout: 12 h 58 min 15 s
